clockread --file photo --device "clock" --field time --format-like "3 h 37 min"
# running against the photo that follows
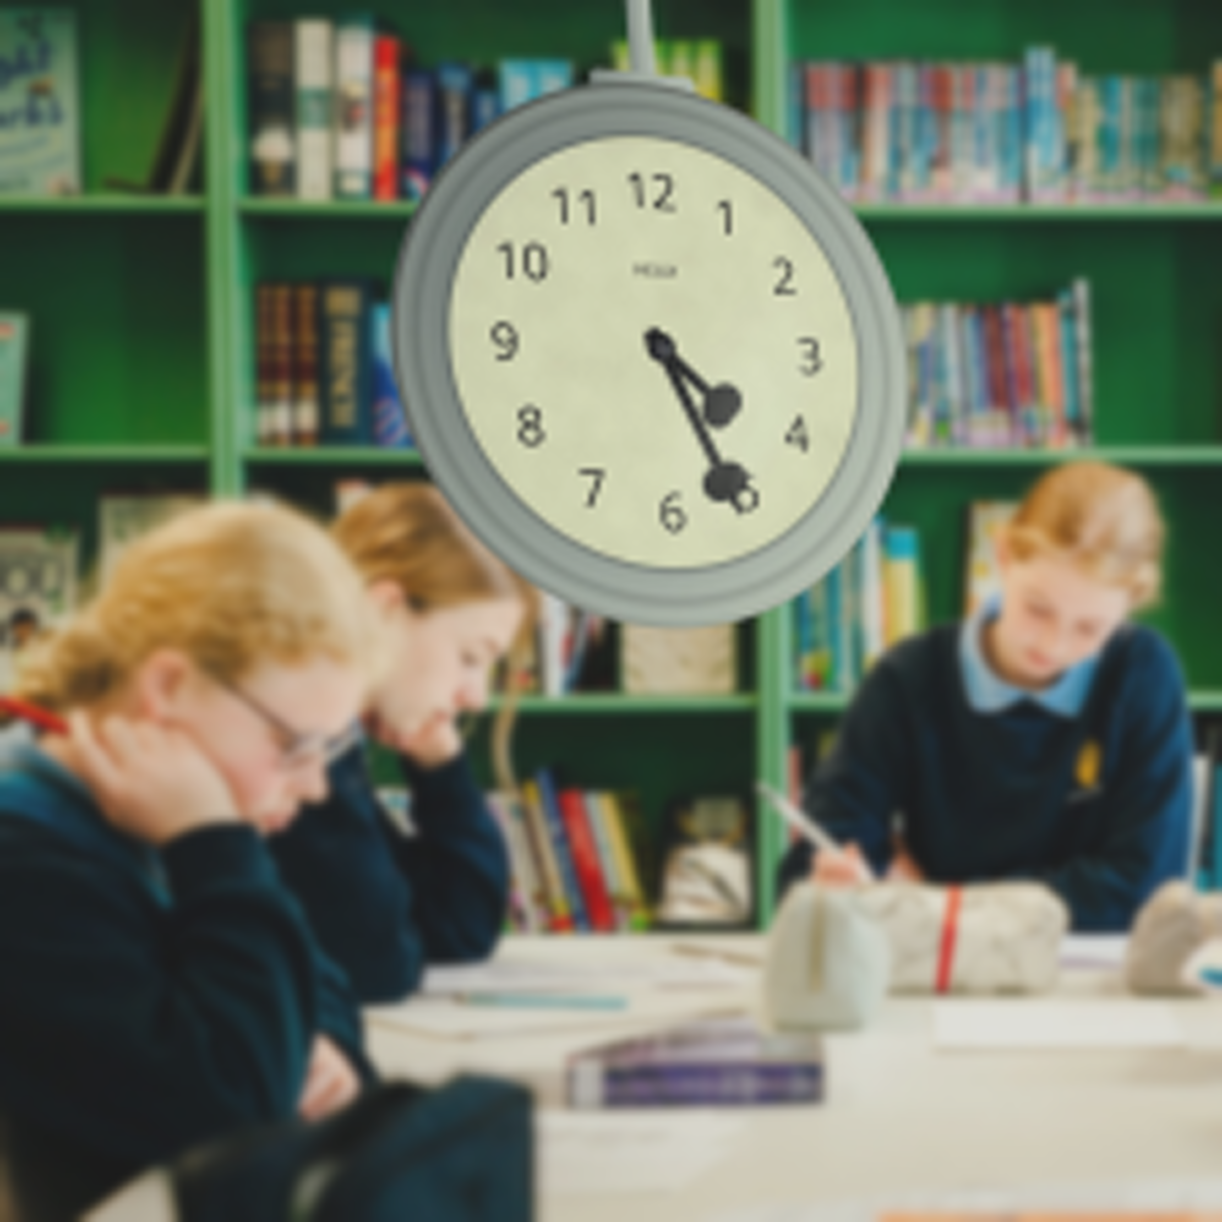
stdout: 4 h 26 min
